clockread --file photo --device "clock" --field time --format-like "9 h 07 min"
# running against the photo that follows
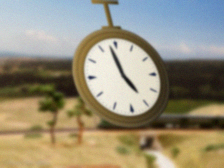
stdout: 4 h 58 min
